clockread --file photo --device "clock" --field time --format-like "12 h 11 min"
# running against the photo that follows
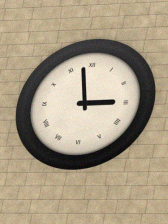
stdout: 2 h 58 min
